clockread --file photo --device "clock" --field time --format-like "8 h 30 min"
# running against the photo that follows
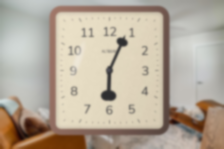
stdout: 6 h 04 min
